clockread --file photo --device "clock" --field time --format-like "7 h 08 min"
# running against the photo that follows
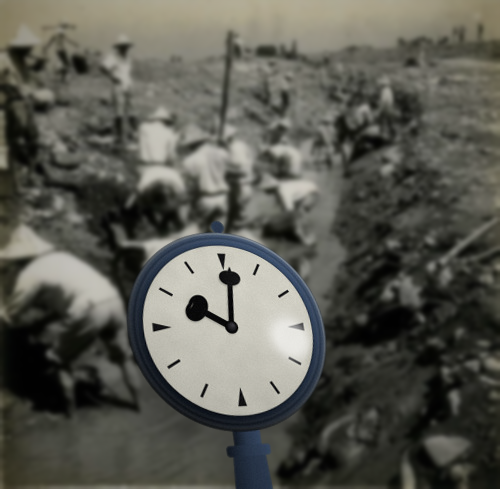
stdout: 10 h 01 min
